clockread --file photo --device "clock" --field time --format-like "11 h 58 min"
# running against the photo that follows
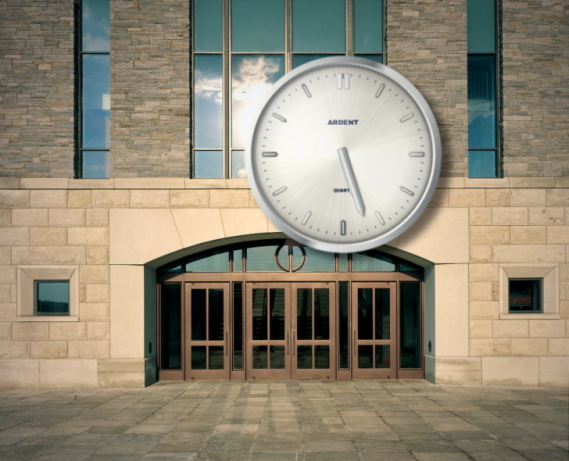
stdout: 5 h 27 min
